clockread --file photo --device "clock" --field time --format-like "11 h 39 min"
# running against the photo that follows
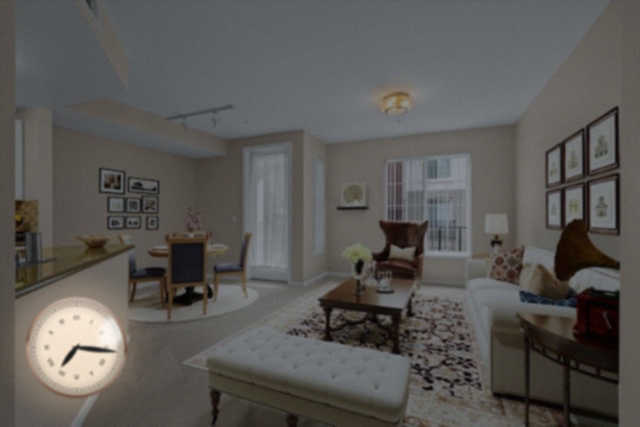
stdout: 7 h 16 min
